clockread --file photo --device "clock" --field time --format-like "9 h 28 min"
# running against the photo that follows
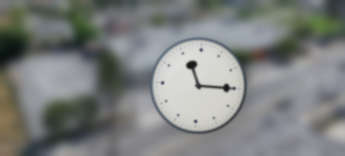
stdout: 11 h 15 min
